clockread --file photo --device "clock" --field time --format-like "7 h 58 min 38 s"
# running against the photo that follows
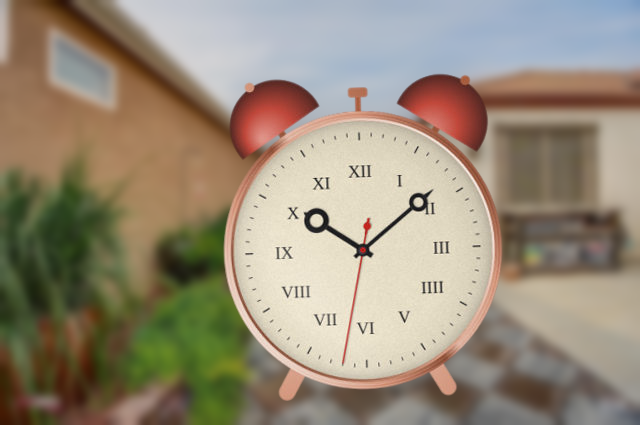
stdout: 10 h 08 min 32 s
